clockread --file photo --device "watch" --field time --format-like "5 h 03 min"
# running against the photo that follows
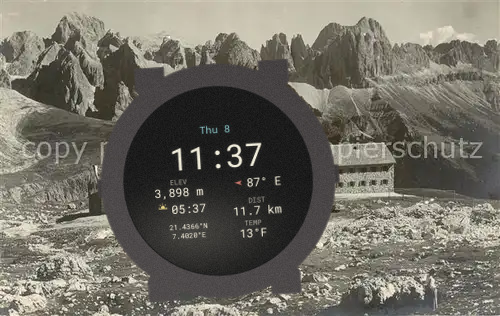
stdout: 11 h 37 min
